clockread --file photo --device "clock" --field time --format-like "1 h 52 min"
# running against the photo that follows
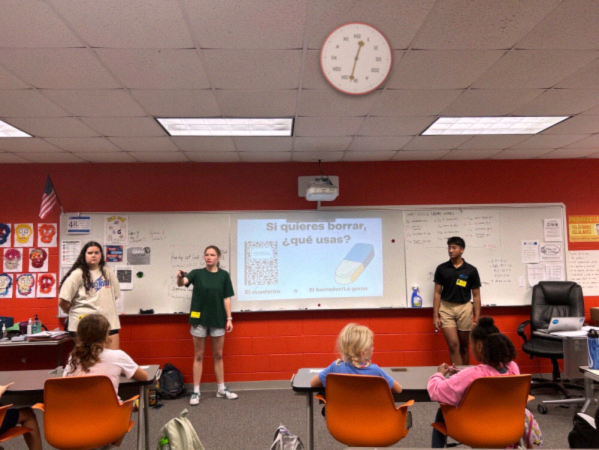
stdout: 12 h 32 min
